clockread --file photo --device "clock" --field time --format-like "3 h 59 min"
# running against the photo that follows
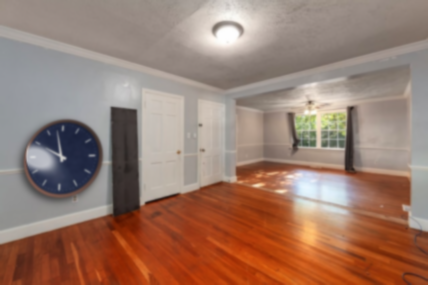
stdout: 9 h 58 min
